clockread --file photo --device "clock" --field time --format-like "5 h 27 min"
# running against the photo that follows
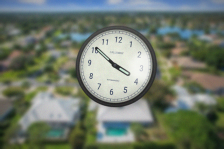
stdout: 3 h 51 min
